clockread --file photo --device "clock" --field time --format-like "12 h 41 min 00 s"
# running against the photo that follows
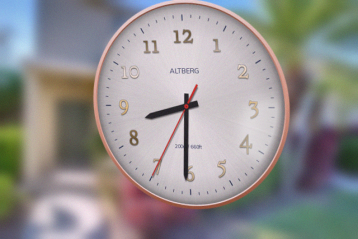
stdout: 8 h 30 min 35 s
